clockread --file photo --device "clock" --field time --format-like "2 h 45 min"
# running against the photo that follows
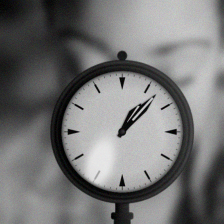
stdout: 1 h 07 min
